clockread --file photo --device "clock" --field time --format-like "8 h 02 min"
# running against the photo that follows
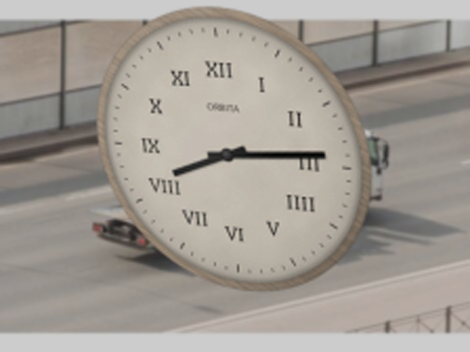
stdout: 8 h 14 min
